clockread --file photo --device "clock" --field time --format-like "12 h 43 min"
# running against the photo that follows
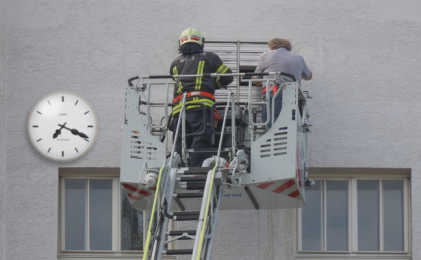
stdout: 7 h 19 min
